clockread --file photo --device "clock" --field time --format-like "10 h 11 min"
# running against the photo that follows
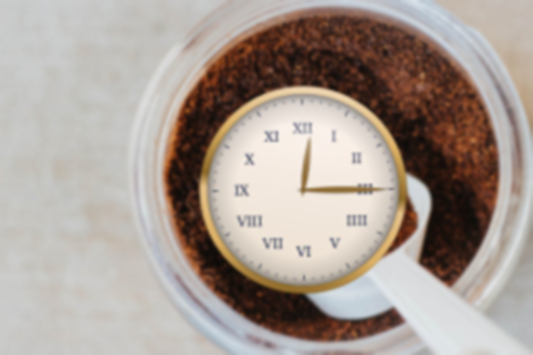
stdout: 12 h 15 min
